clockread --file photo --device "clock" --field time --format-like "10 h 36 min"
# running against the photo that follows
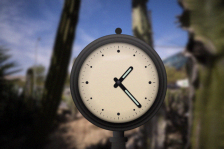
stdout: 1 h 23 min
